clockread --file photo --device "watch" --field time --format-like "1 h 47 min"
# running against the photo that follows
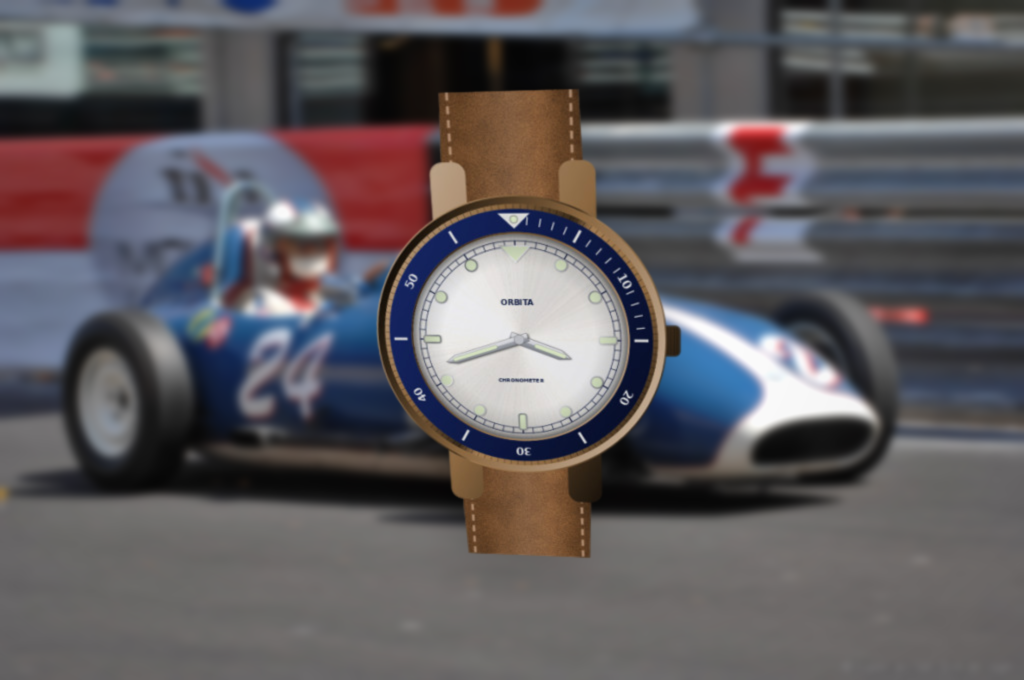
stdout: 3 h 42 min
